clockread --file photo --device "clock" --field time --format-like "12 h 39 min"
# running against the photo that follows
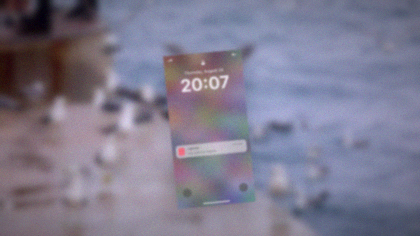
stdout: 20 h 07 min
